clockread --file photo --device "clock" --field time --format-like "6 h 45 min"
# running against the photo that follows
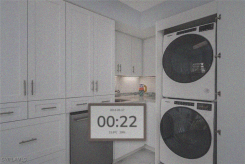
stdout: 0 h 22 min
